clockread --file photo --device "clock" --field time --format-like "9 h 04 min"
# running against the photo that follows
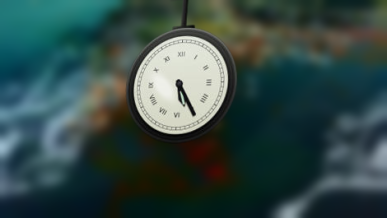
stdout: 5 h 25 min
